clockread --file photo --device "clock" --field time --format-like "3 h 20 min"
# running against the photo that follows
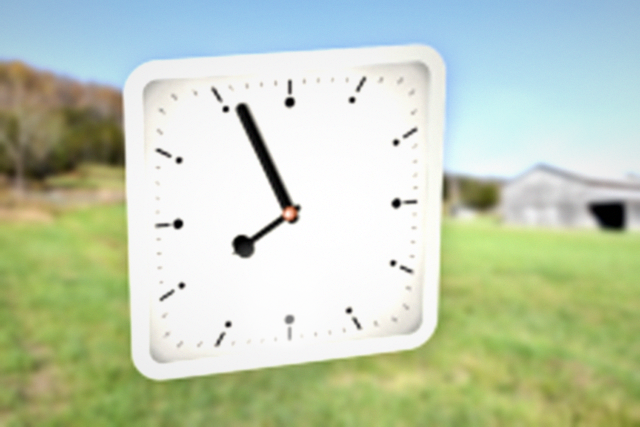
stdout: 7 h 56 min
